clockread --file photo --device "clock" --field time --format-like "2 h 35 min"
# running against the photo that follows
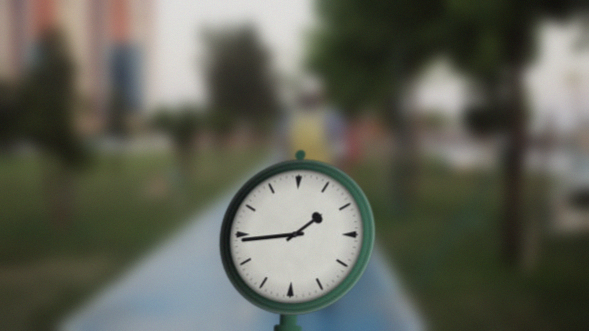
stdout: 1 h 44 min
